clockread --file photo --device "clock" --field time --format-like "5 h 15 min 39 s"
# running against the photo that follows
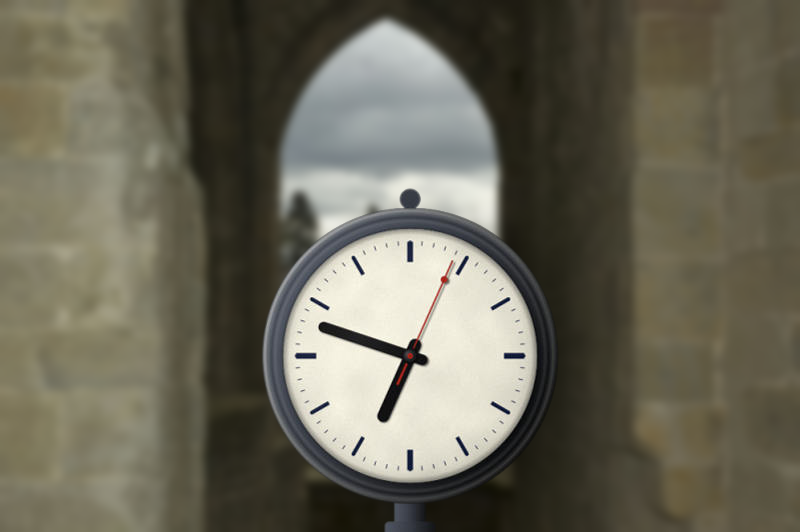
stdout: 6 h 48 min 04 s
